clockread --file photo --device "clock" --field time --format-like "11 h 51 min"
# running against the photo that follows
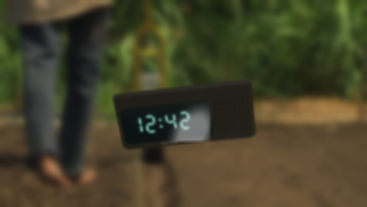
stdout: 12 h 42 min
